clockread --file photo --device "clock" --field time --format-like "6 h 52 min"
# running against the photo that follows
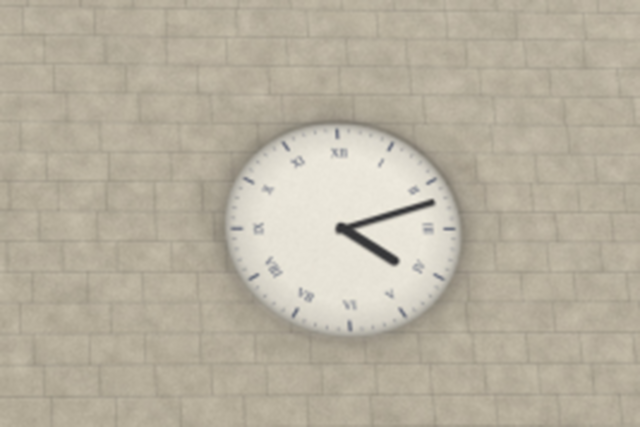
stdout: 4 h 12 min
